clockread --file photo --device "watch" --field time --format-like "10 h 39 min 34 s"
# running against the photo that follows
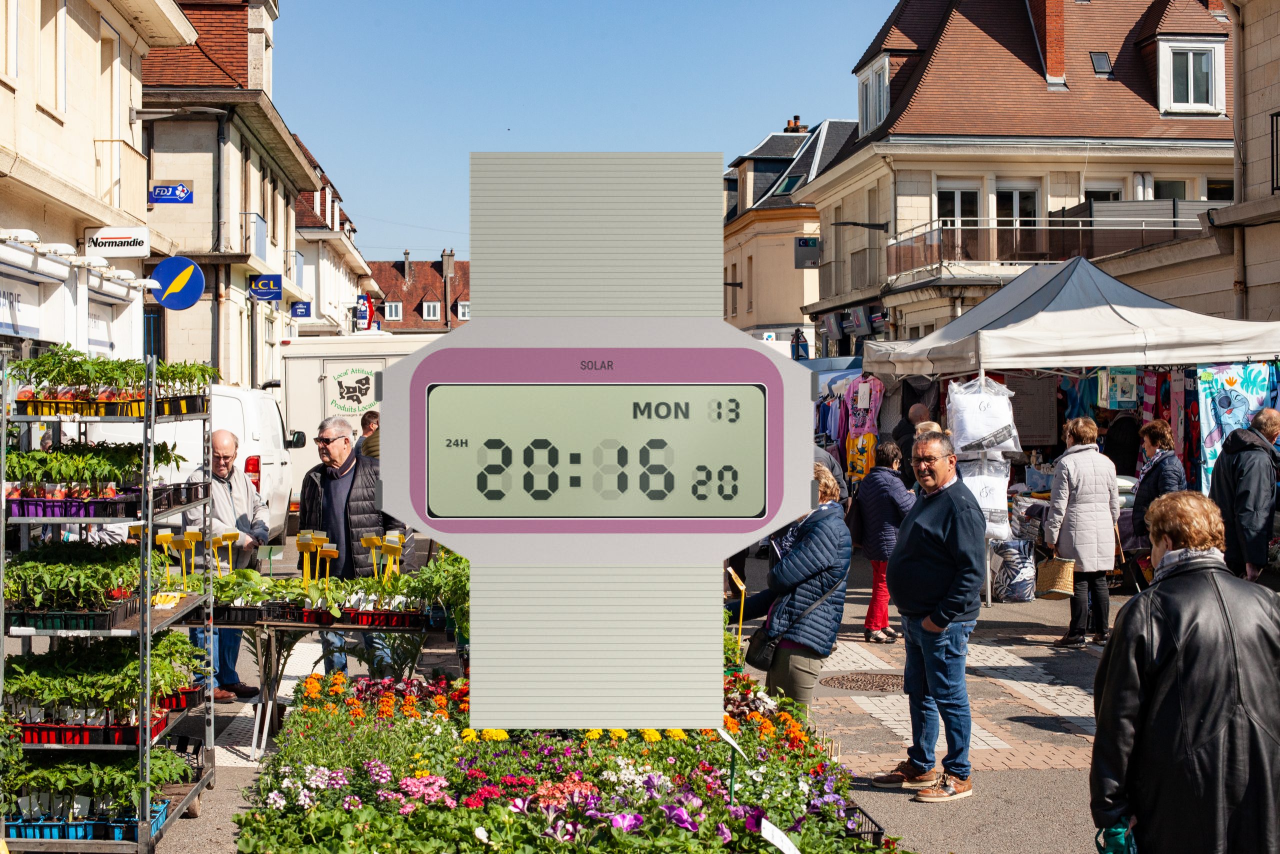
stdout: 20 h 16 min 20 s
